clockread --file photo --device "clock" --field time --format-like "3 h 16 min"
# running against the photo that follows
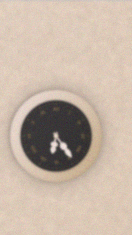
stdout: 6 h 24 min
